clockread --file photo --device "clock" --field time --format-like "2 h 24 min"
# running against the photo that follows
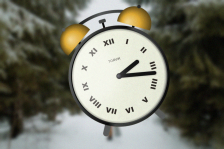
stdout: 2 h 17 min
